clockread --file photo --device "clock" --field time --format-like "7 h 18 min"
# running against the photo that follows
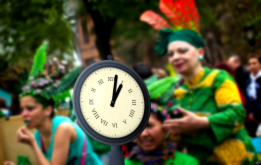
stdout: 1 h 02 min
